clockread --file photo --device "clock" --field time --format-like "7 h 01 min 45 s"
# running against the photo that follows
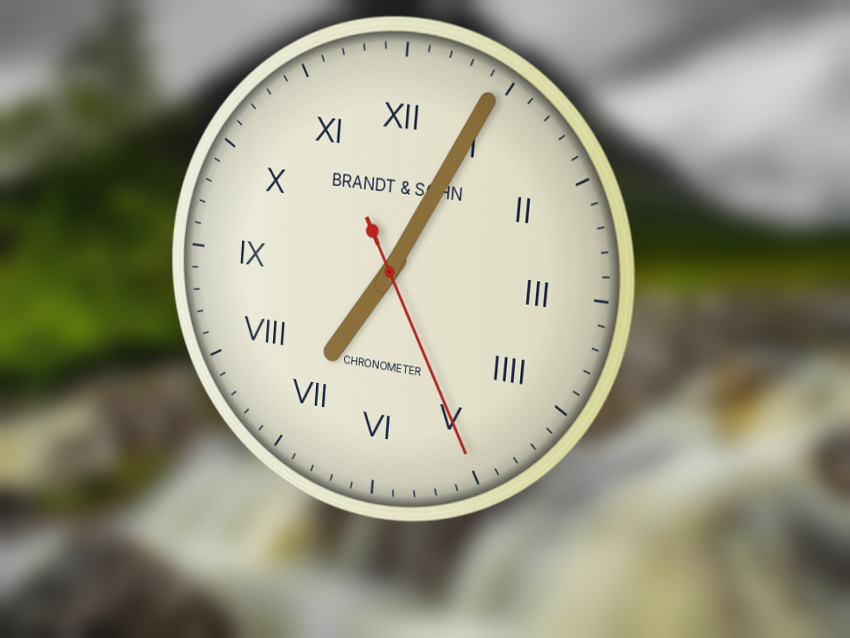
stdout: 7 h 04 min 25 s
